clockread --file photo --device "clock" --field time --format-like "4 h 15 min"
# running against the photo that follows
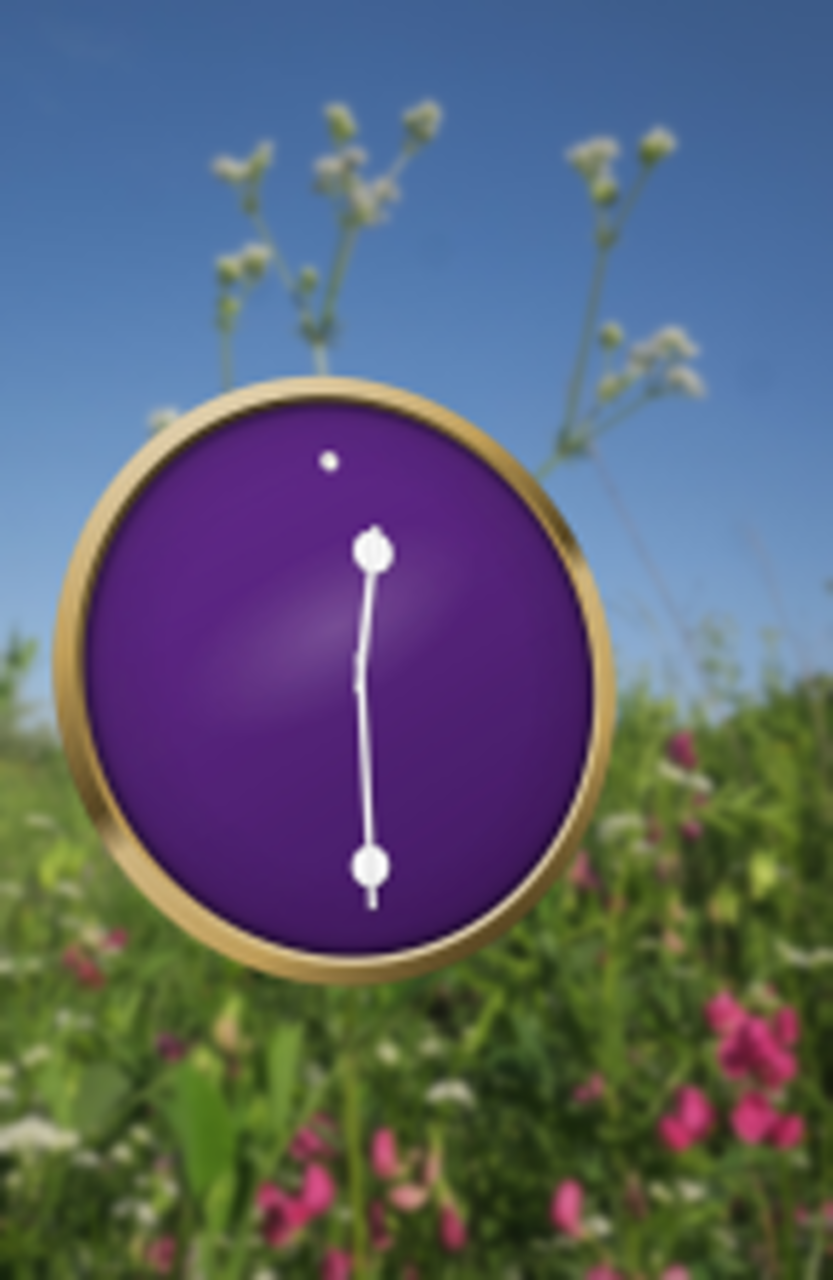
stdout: 12 h 31 min
